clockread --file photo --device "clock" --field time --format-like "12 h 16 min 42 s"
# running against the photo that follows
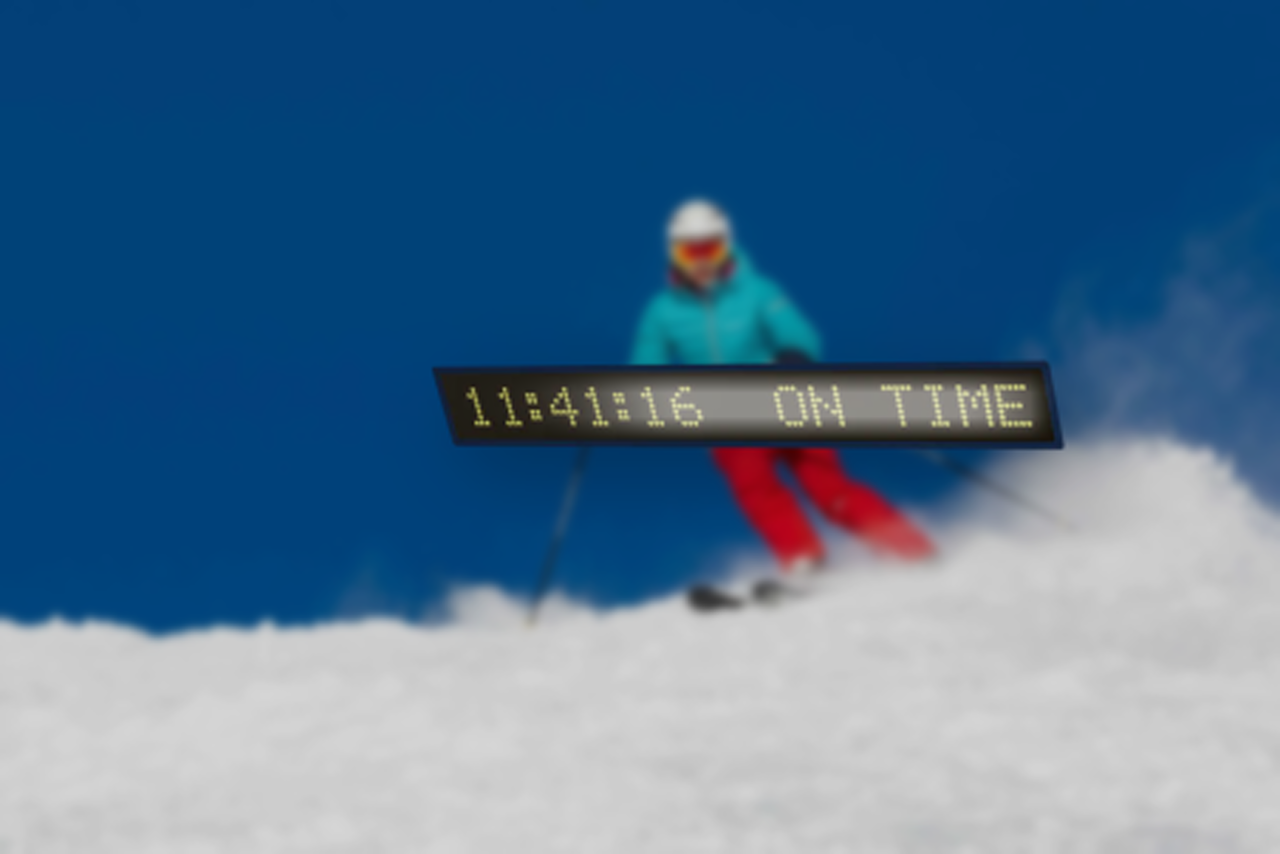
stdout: 11 h 41 min 16 s
